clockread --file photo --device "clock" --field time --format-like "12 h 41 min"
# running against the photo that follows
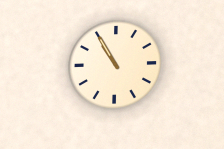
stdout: 10 h 55 min
